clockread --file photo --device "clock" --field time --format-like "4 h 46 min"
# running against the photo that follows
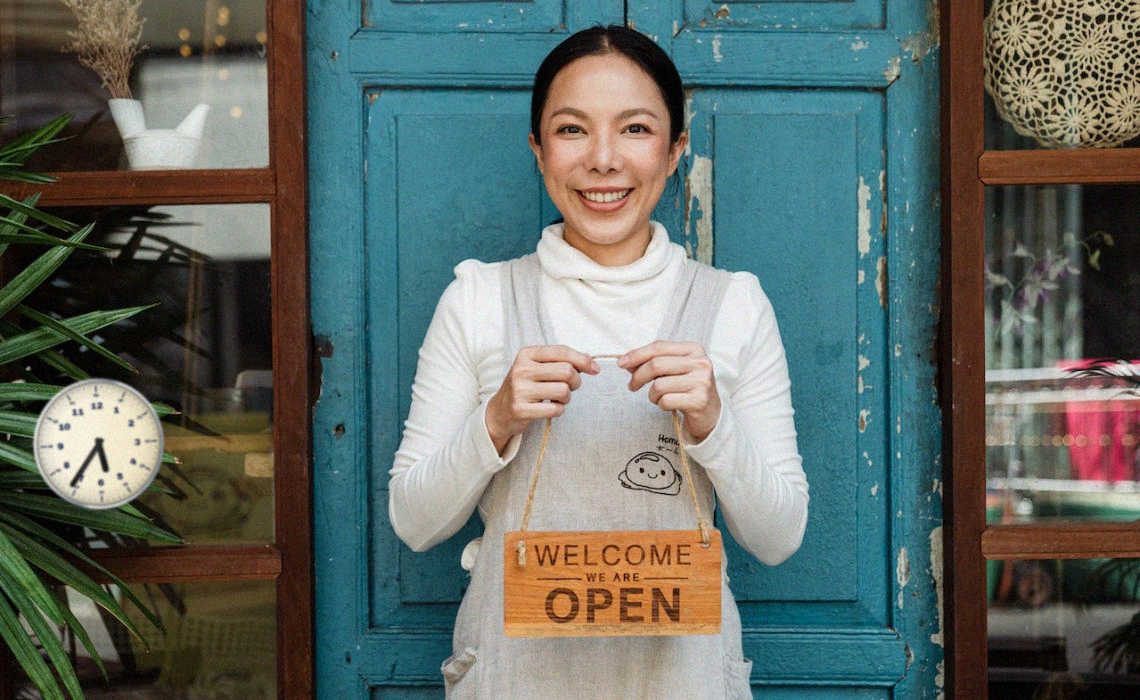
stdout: 5 h 36 min
